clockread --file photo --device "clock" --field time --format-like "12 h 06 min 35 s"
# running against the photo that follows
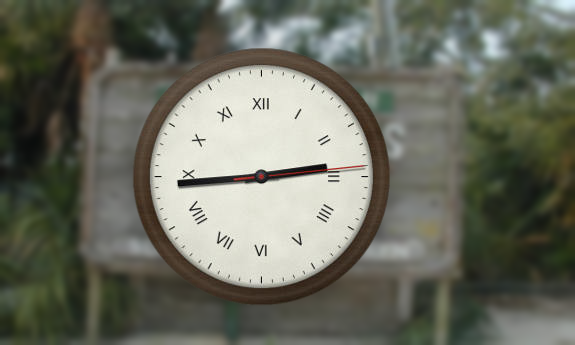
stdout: 2 h 44 min 14 s
